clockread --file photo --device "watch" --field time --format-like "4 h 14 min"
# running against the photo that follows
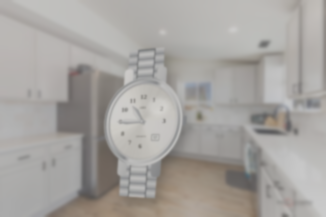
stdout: 10 h 45 min
